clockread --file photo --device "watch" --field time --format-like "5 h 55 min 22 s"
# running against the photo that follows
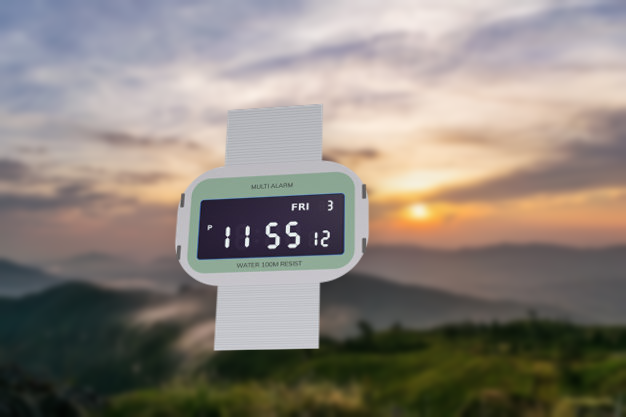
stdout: 11 h 55 min 12 s
